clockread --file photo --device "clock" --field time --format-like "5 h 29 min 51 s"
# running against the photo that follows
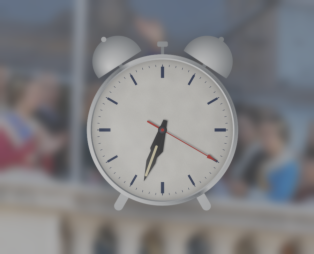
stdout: 6 h 33 min 20 s
